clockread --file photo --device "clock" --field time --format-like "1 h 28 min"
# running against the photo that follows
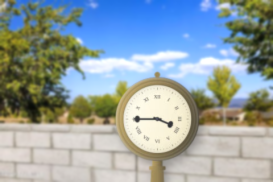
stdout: 3 h 45 min
